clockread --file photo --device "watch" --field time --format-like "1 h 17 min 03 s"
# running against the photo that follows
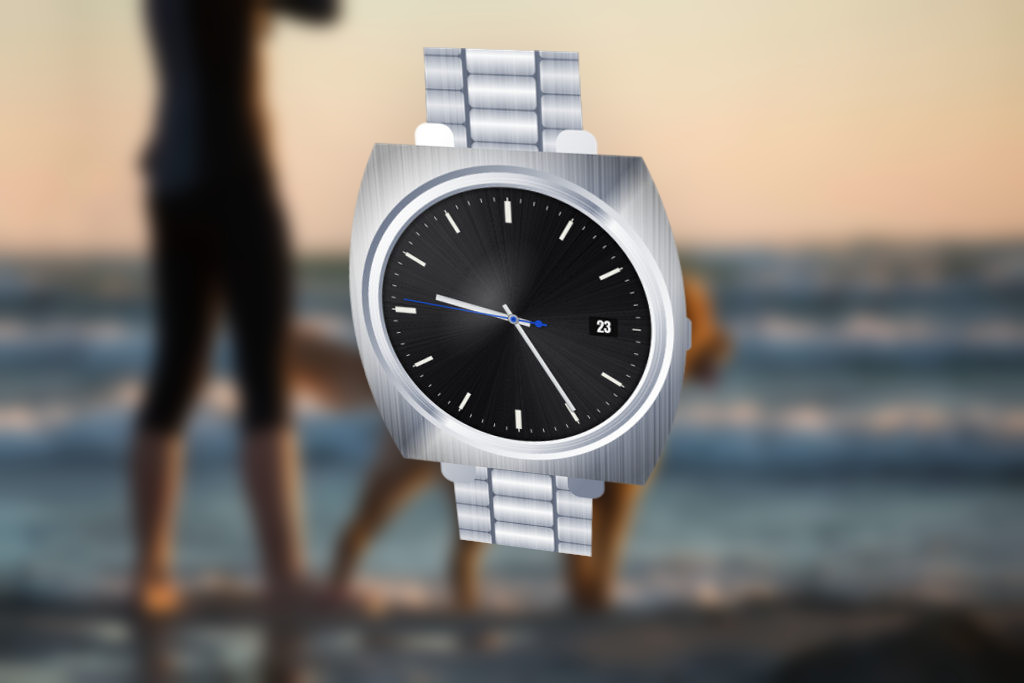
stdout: 9 h 24 min 46 s
